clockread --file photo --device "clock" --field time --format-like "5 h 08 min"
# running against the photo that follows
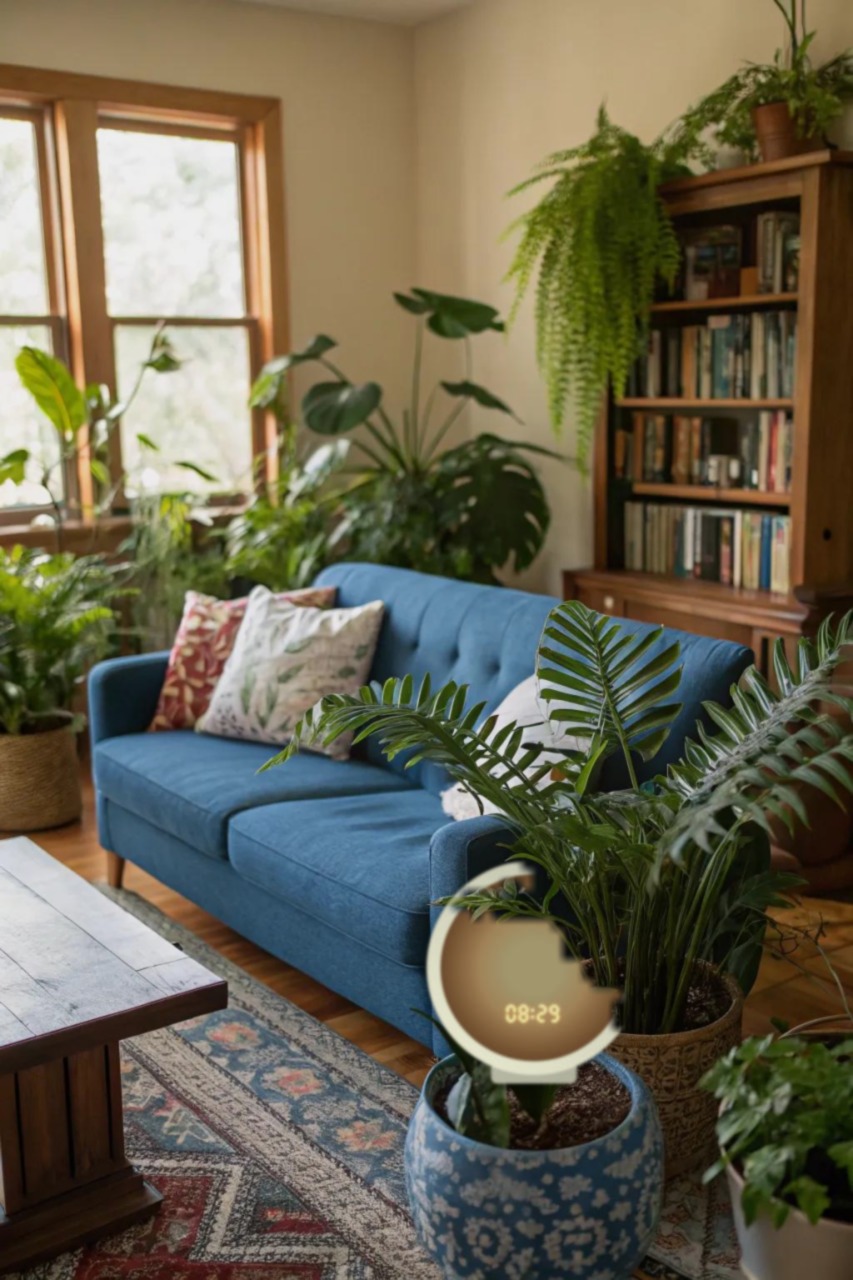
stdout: 8 h 29 min
